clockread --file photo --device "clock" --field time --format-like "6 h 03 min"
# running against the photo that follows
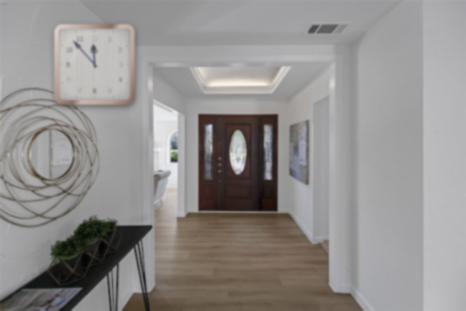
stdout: 11 h 53 min
